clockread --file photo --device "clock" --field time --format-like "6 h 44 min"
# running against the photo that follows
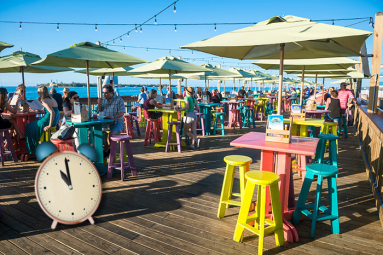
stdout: 10 h 59 min
